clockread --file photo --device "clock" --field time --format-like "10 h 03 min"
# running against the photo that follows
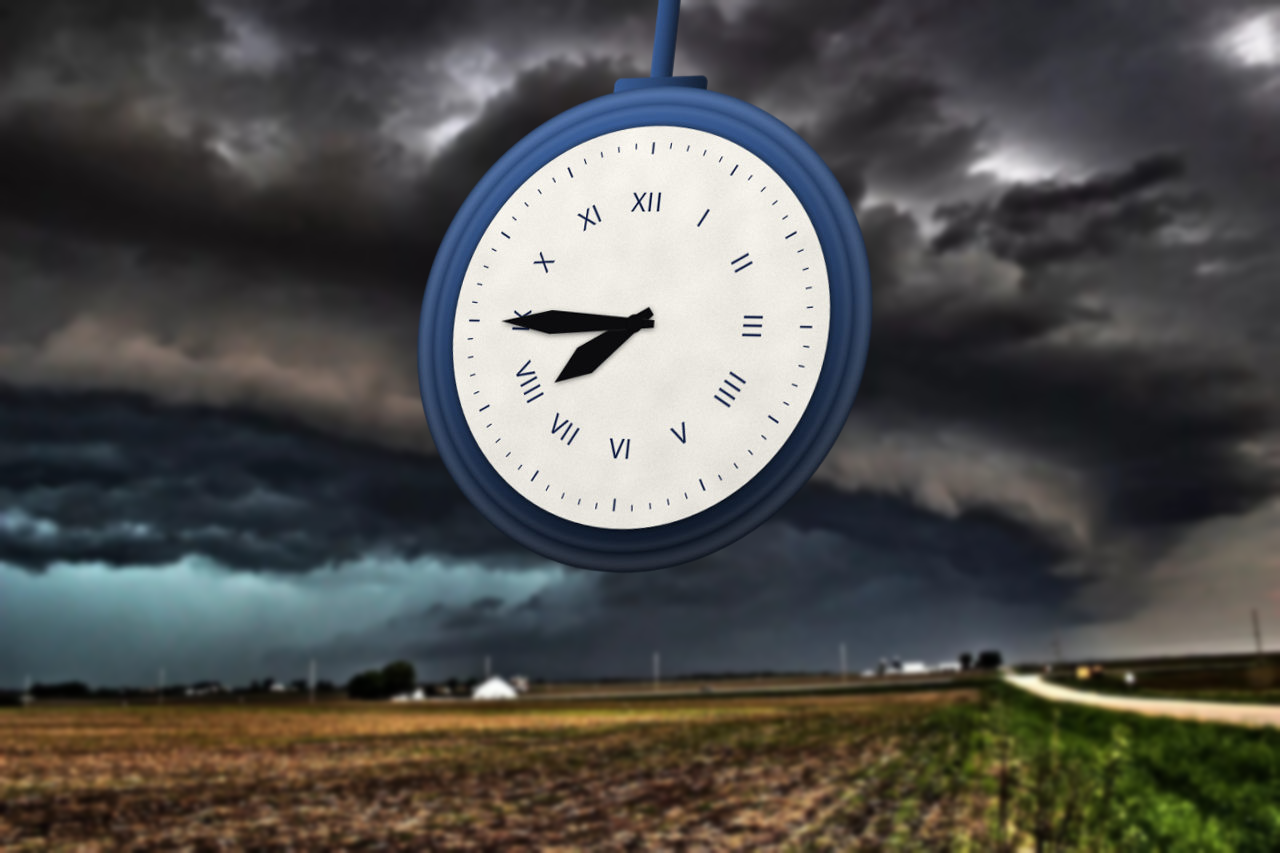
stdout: 7 h 45 min
